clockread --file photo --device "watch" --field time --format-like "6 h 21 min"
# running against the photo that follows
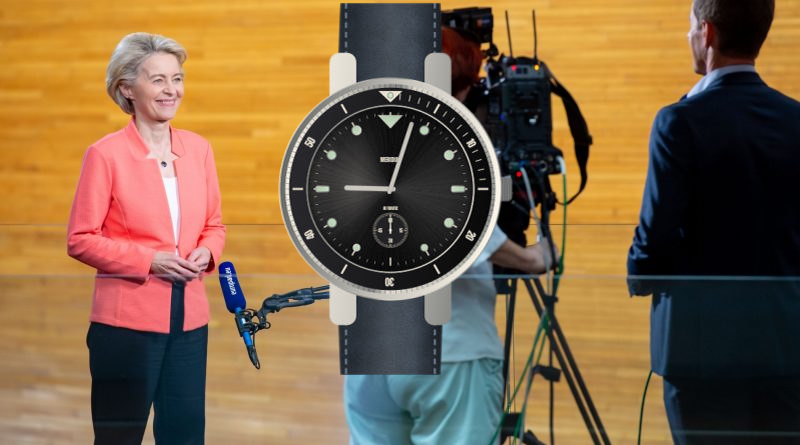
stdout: 9 h 03 min
